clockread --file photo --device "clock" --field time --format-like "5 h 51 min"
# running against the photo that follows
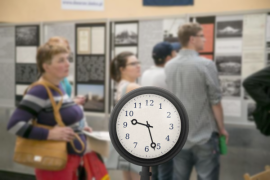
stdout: 9 h 27 min
